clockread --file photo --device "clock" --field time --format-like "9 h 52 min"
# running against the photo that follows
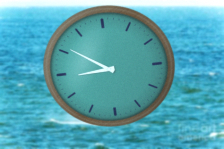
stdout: 8 h 51 min
